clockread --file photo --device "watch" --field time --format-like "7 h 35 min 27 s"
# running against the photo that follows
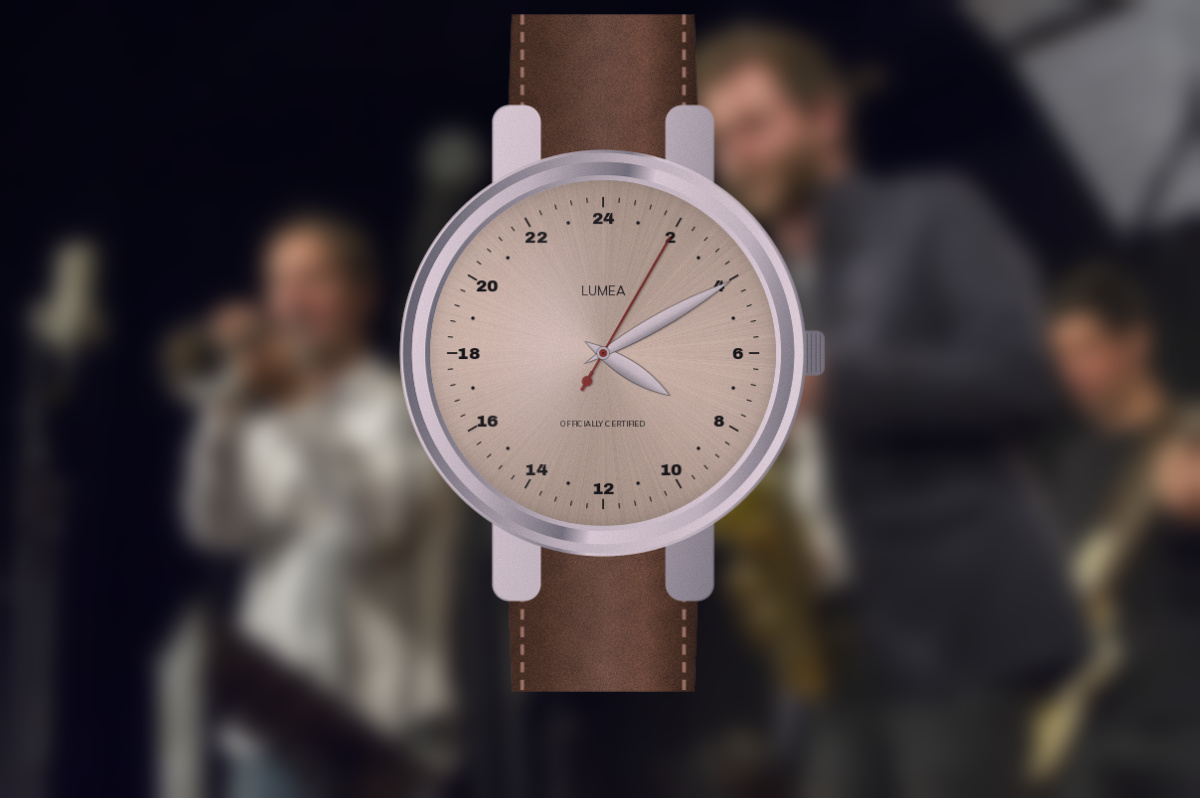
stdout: 8 h 10 min 05 s
